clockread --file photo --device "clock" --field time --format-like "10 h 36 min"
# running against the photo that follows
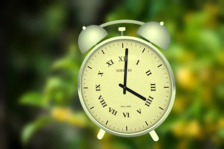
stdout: 4 h 01 min
